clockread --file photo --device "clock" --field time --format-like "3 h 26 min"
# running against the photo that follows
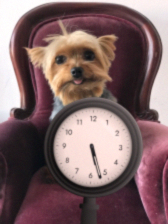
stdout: 5 h 27 min
